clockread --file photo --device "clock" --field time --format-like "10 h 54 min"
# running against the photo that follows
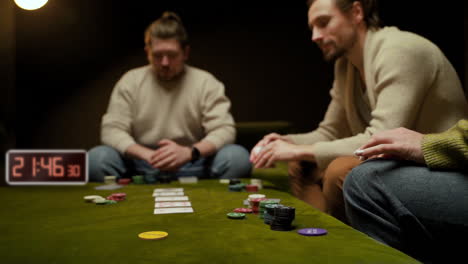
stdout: 21 h 46 min
